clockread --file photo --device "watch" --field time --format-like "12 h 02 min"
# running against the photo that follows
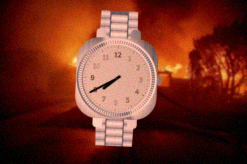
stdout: 7 h 40 min
